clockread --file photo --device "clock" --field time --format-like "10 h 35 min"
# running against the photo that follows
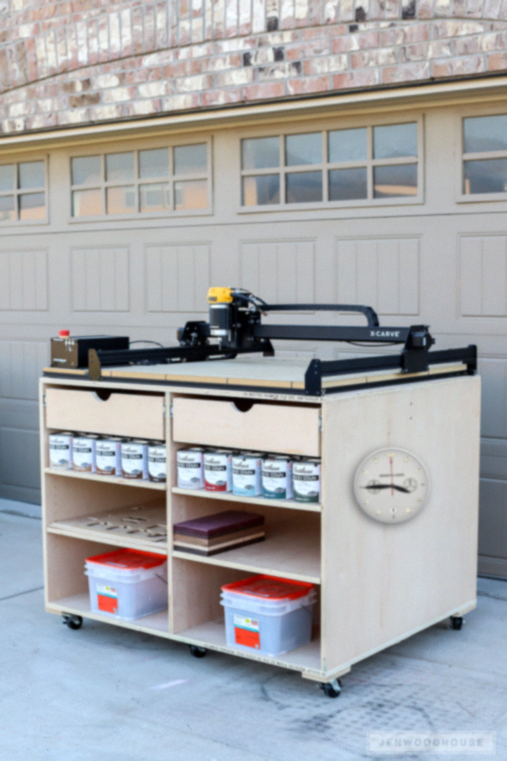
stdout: 3 h 45 min
